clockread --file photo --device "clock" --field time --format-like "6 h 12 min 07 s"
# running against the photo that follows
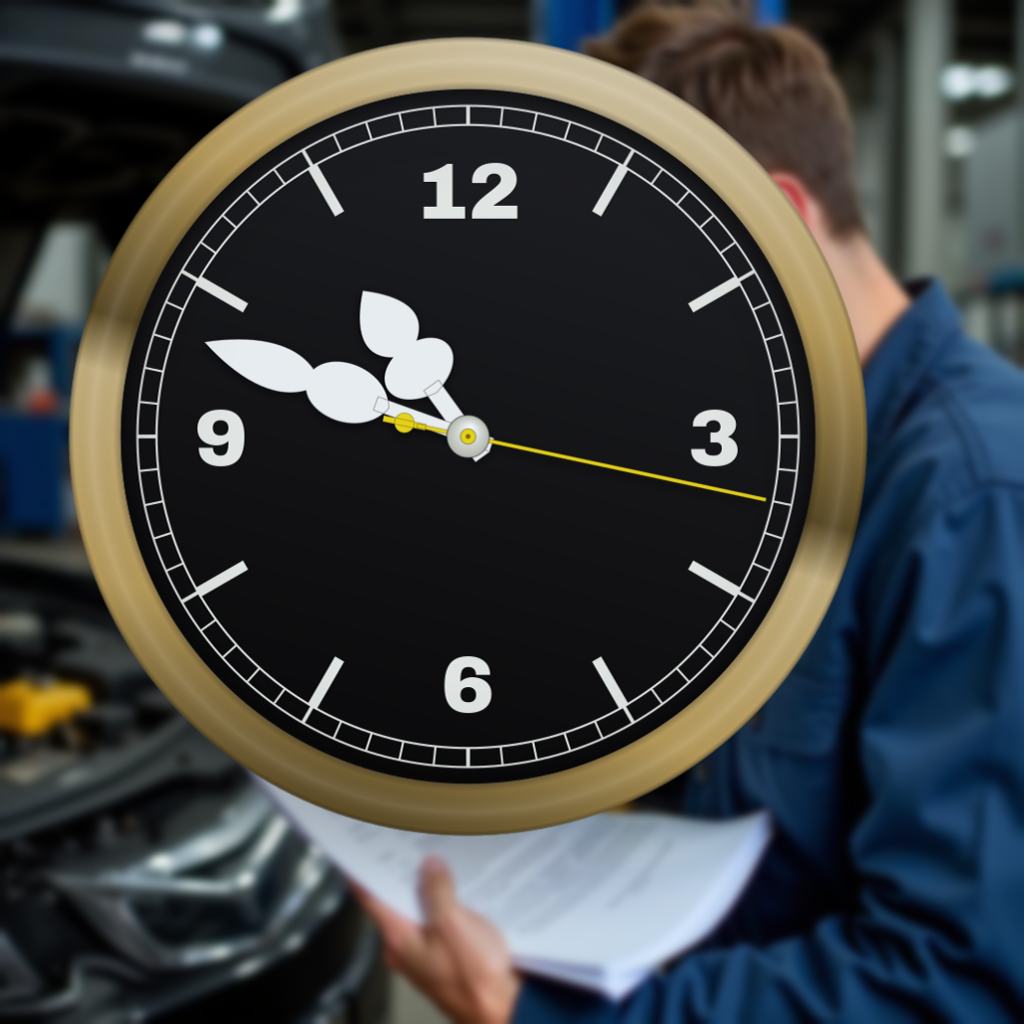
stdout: 10 h 48 min 17 s
